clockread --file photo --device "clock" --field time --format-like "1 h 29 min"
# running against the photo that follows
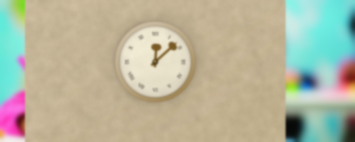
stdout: 12 h 08 min
